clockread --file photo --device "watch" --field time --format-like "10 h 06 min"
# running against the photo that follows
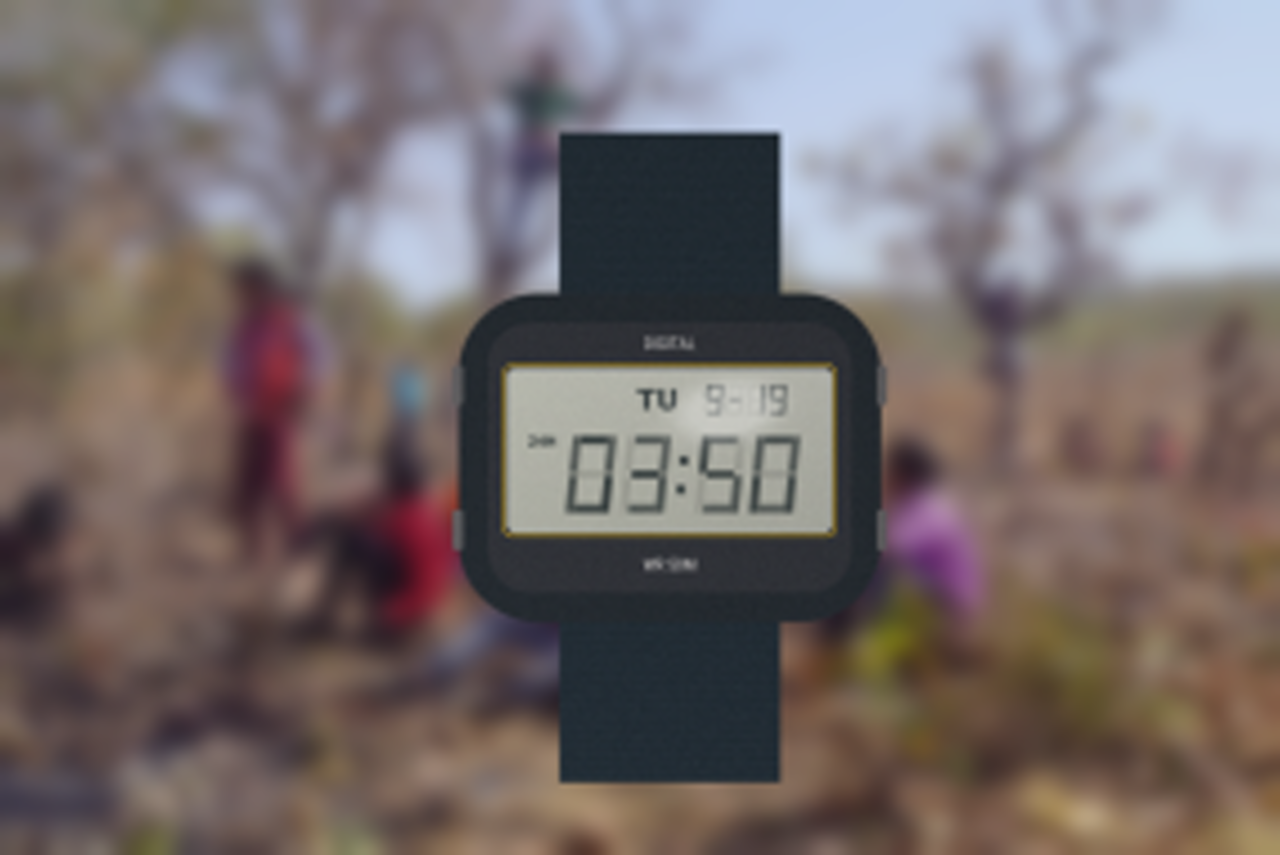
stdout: 3 h 50 min
